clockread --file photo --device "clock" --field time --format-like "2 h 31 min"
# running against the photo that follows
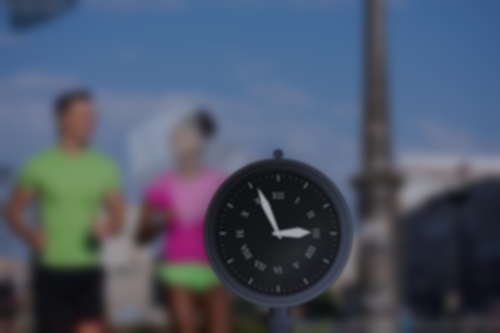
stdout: 2 h 56 min
